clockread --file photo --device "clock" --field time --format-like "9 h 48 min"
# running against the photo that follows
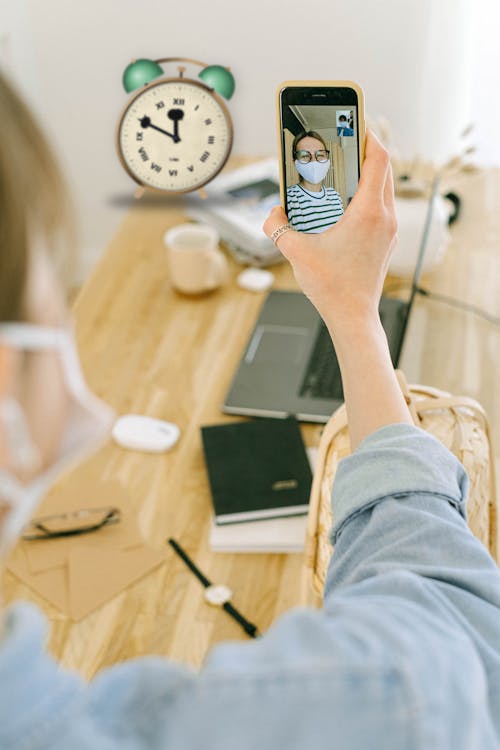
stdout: 11 h 49 min
